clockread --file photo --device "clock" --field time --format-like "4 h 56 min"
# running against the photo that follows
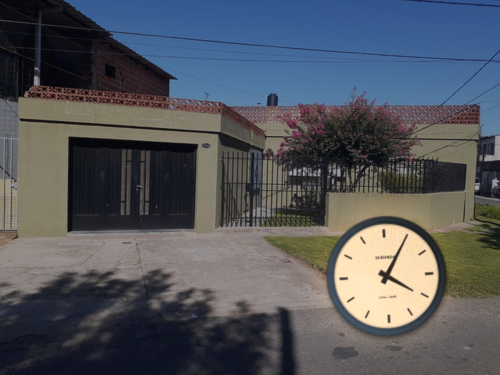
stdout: 4 h 05 min
